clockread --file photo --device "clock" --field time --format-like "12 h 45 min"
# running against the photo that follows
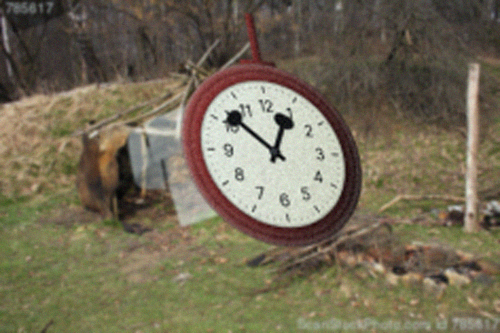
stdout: 12 h 52 min
